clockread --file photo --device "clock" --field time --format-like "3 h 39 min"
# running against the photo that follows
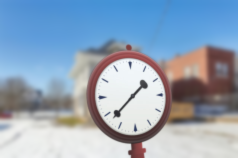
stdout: 1 h 38 min
